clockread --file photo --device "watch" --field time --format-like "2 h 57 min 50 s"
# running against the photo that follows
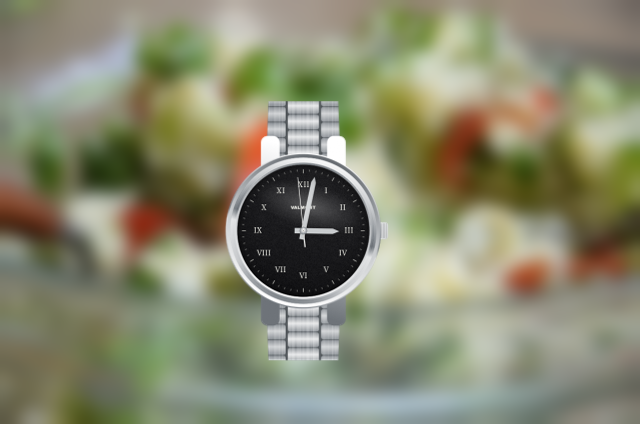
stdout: 3 h 01 min 59 s
